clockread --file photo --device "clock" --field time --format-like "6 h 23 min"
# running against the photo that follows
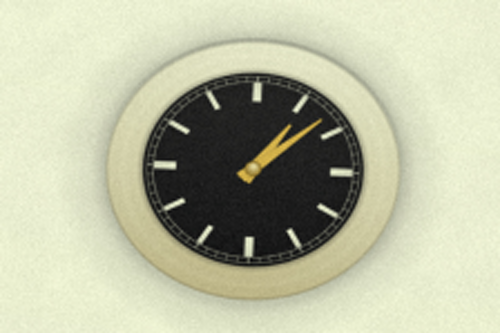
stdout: 1 h 08 min
